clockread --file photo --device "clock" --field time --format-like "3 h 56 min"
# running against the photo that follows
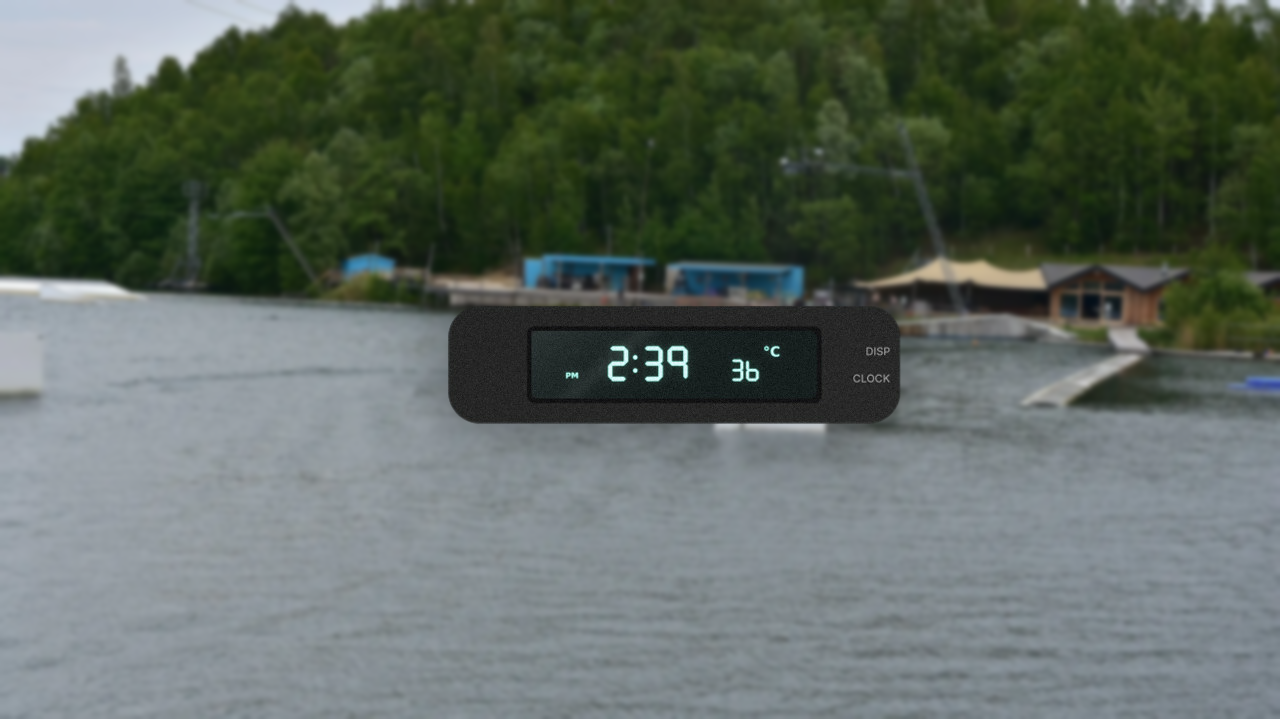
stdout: 2 h 39 min
